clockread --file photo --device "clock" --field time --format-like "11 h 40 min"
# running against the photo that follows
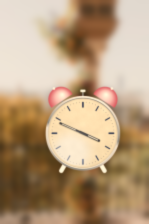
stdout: 3 h 49 min
